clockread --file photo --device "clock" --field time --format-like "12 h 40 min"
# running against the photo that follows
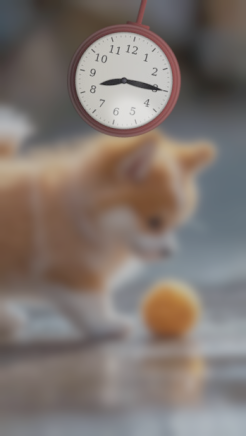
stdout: 8 h 15 min
